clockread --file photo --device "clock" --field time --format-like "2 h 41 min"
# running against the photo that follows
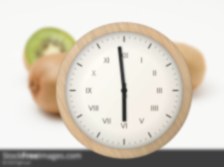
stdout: 5 h 59 min
